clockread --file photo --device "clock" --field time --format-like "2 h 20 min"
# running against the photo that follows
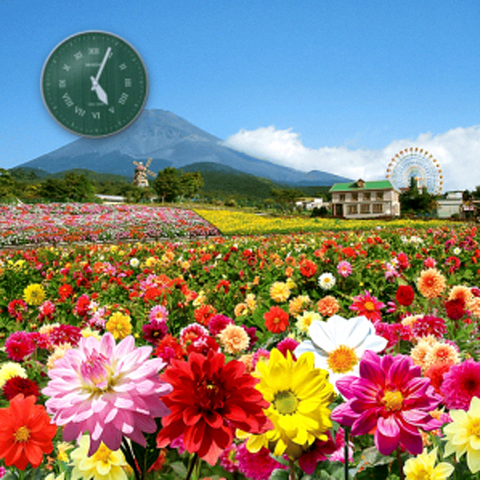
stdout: 5 h 04 min
